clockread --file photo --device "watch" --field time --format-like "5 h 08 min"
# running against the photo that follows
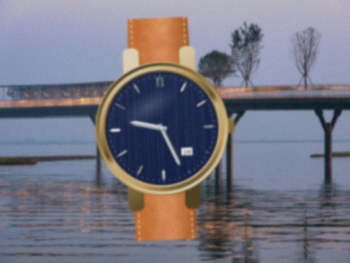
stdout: 9 h 26 min
